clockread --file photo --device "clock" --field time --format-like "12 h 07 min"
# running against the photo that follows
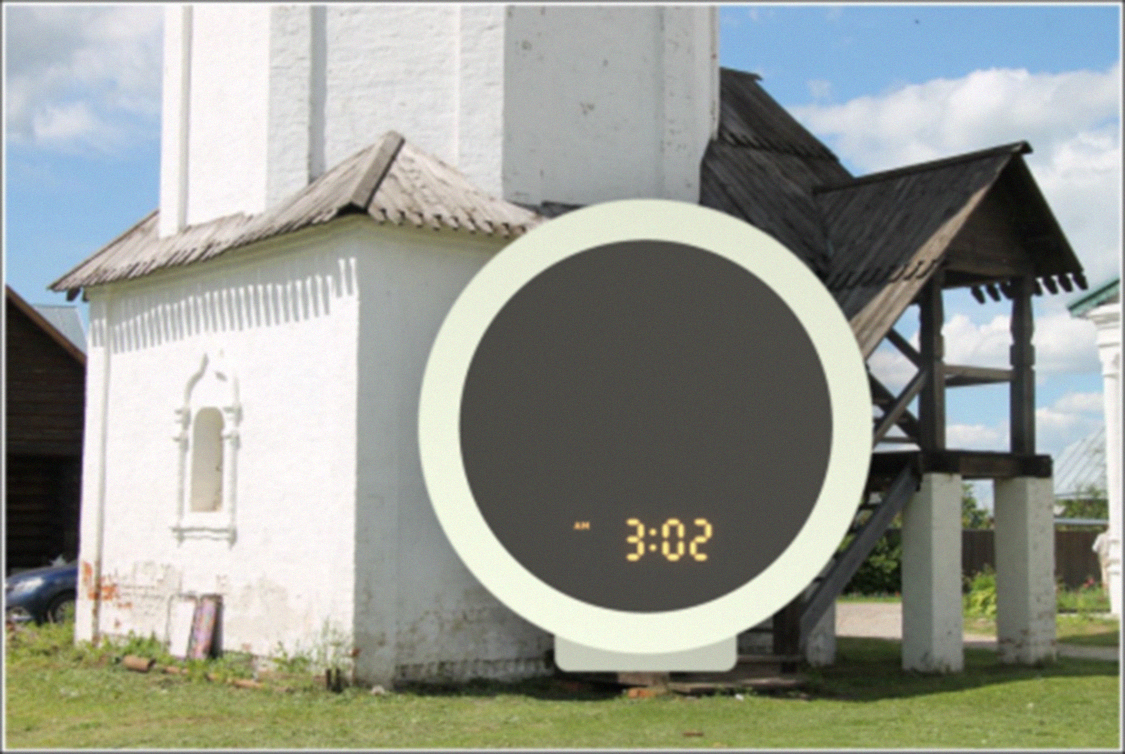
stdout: 3 h 02 min
